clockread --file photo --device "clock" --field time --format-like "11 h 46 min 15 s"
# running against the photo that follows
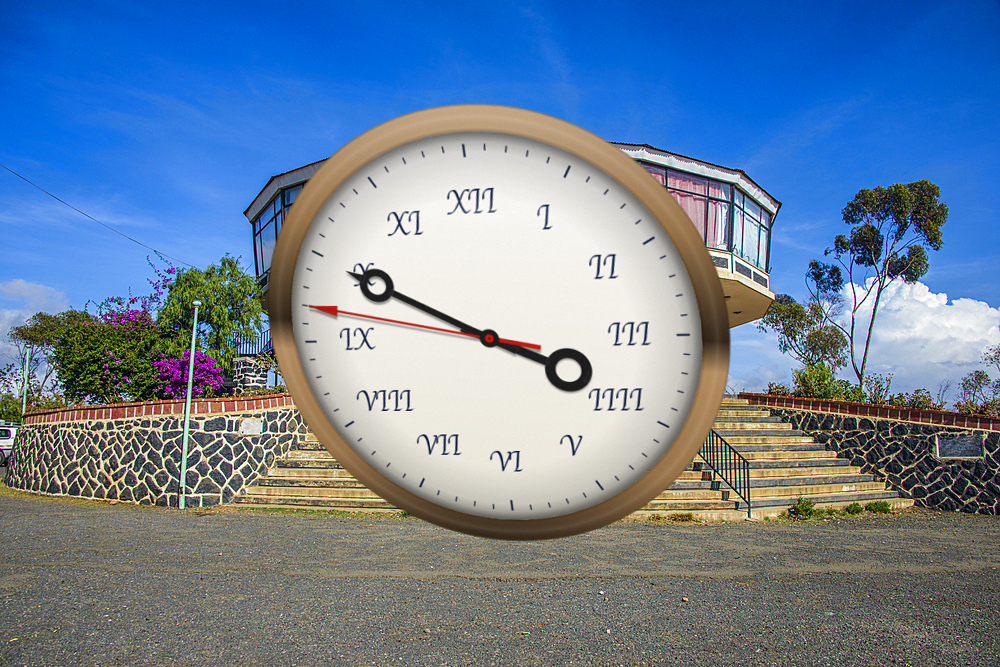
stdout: 3 h 49 min 47 s
